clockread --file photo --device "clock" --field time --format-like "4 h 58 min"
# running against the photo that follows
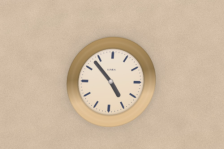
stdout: 4 h 53 min
